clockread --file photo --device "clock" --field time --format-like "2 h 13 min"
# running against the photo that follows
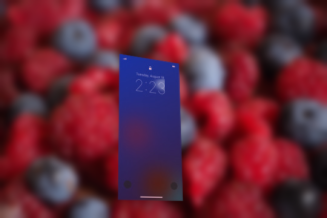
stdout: 2 h 23 min
